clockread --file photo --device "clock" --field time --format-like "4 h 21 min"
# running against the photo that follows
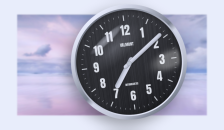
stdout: 7 h 09 min
